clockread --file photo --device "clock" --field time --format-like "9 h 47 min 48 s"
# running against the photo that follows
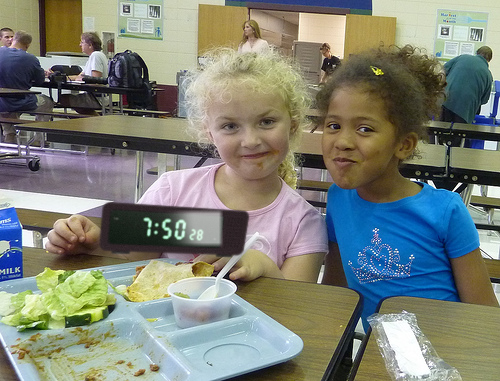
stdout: 7 h 50 min 28 s
